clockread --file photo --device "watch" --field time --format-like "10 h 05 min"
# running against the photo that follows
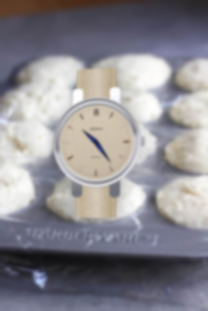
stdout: 10 h 24 min
